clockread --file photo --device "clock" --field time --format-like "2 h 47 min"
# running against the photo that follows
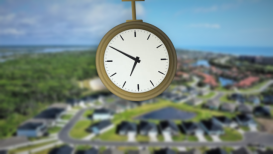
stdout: 6 h 50 min
